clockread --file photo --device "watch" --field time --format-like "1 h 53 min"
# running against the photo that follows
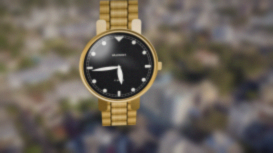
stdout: 5 h 44 min
